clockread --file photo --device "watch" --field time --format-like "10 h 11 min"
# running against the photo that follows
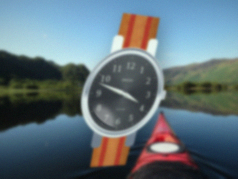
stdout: 3 h 48 min
